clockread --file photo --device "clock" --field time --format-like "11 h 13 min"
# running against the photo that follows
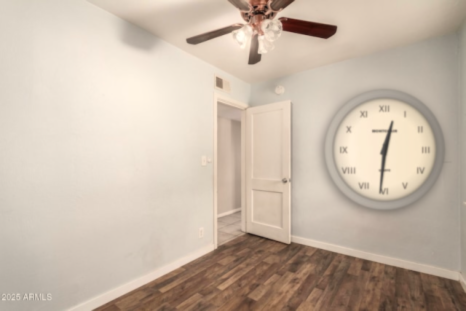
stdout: 12 h 31 min
